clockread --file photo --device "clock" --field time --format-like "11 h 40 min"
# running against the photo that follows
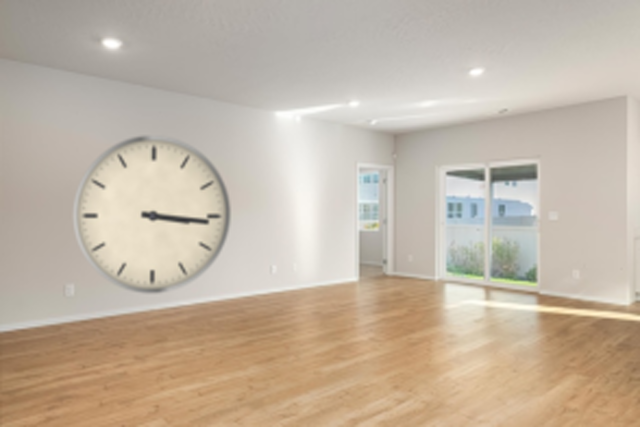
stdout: 3 h 16 min
